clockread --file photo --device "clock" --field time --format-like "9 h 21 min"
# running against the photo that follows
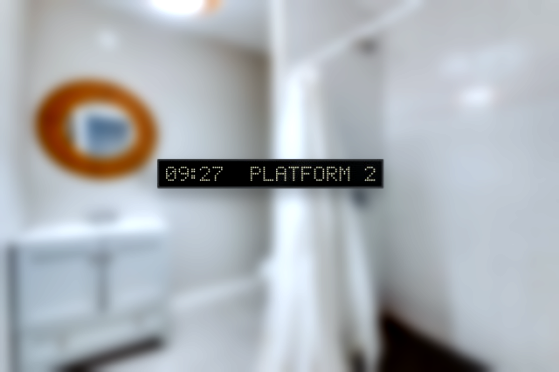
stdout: 9 h 27 min
